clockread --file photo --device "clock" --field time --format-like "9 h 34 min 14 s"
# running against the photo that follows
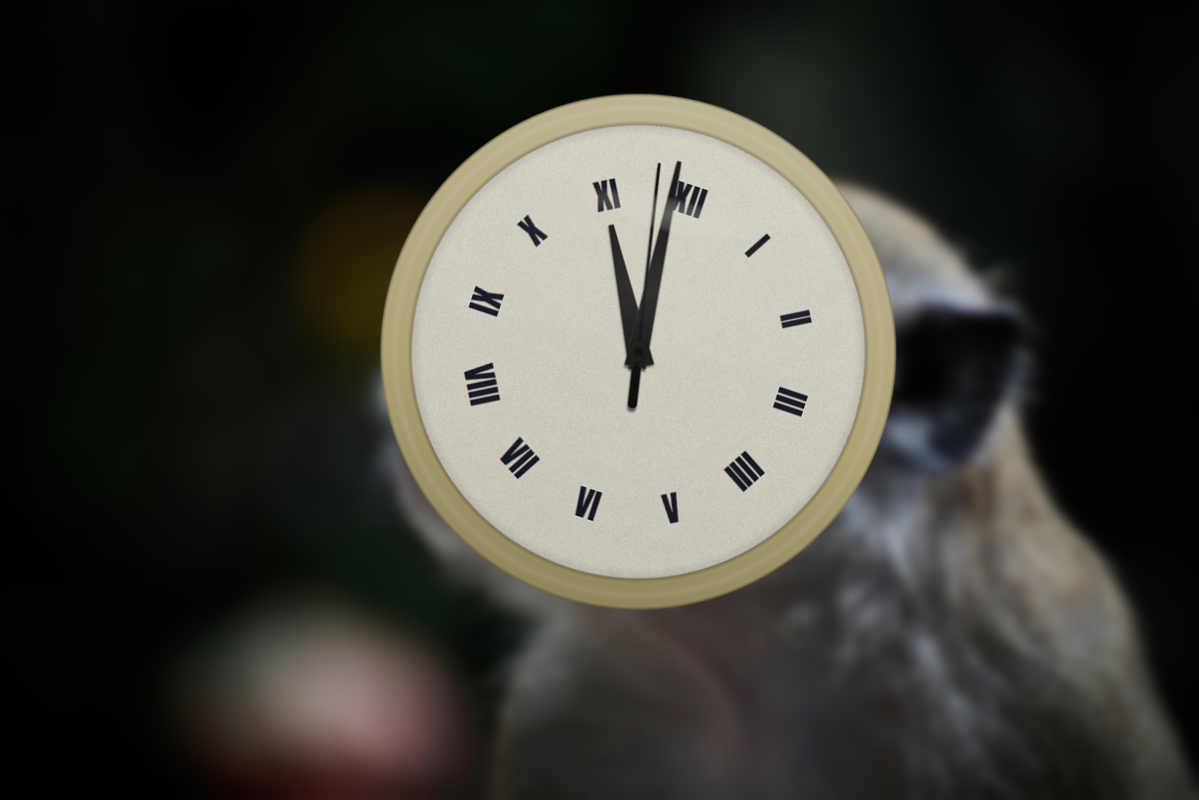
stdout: 10 h 58 min 58 s
